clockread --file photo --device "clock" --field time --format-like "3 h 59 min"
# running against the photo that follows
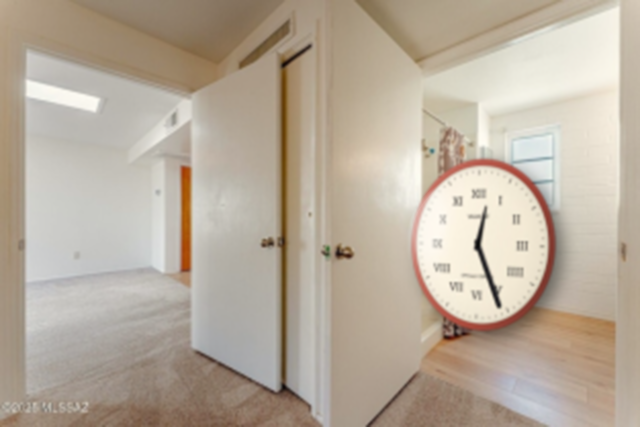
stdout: 12 h 26 min
